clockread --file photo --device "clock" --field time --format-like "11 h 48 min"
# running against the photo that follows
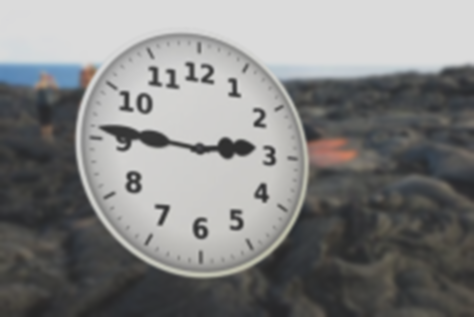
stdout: 2 h 46 min
